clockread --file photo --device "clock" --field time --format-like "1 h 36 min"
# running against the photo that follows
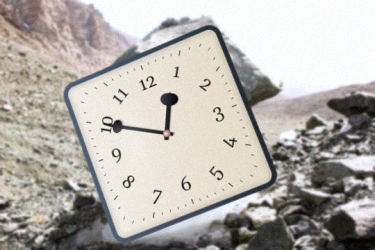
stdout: 12 h 50 min
